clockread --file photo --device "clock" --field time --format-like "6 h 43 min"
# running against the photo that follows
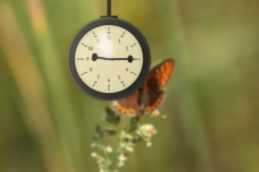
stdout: 9 h 15 min
